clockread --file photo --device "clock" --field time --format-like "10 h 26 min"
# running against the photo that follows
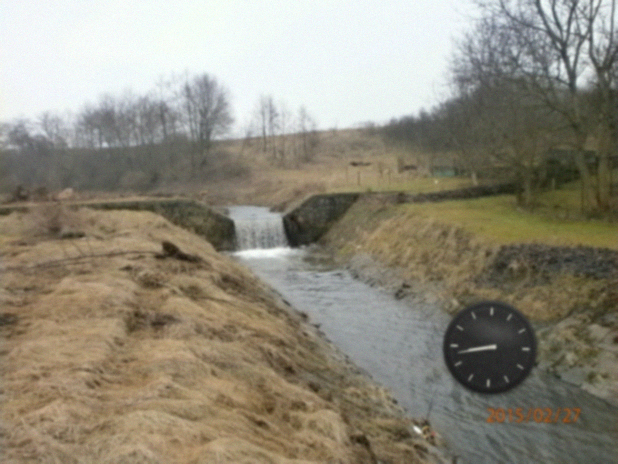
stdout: 8 h 43 min
